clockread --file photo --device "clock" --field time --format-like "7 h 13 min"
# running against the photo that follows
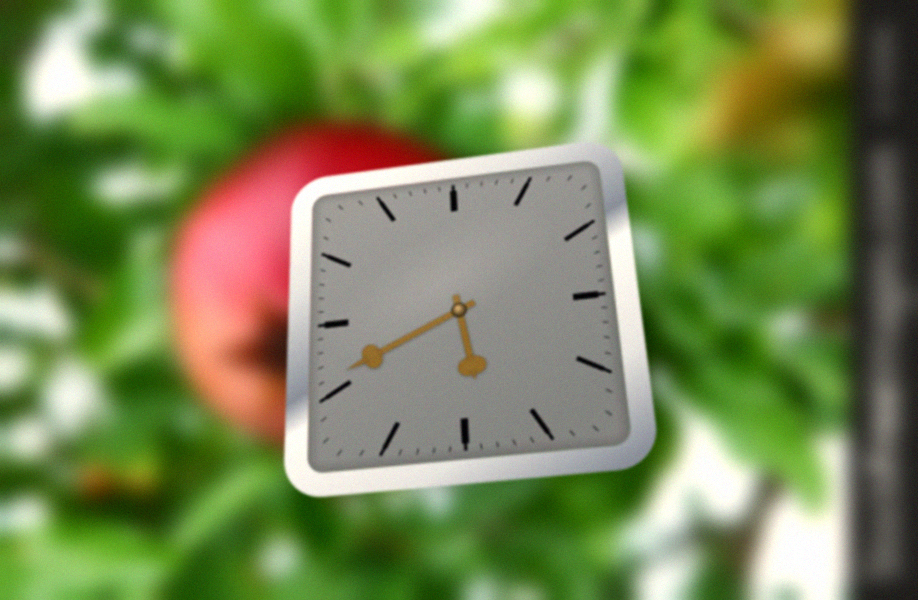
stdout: 5 h 41 min
